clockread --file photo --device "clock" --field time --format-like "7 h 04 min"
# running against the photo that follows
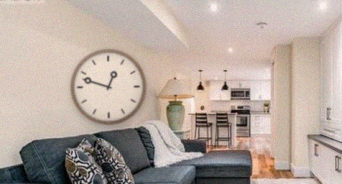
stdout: 12 h 48 min
